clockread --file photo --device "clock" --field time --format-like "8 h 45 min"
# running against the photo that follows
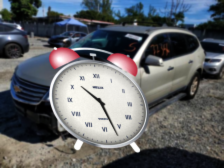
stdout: 10 h 27 min
